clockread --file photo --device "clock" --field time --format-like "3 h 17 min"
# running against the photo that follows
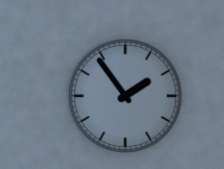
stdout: 1 h 54 min
